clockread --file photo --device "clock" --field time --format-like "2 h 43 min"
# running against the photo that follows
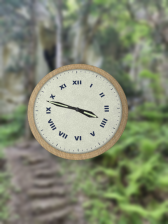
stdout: 3 h 48 min
